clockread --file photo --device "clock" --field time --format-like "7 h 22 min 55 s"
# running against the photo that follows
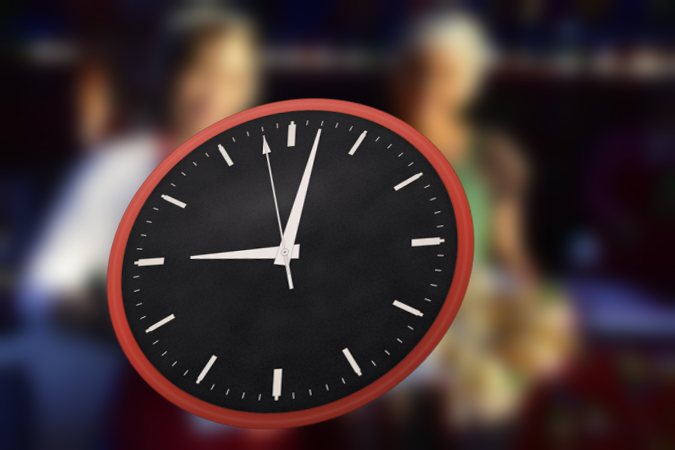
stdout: 9 h 01 min 58 s
